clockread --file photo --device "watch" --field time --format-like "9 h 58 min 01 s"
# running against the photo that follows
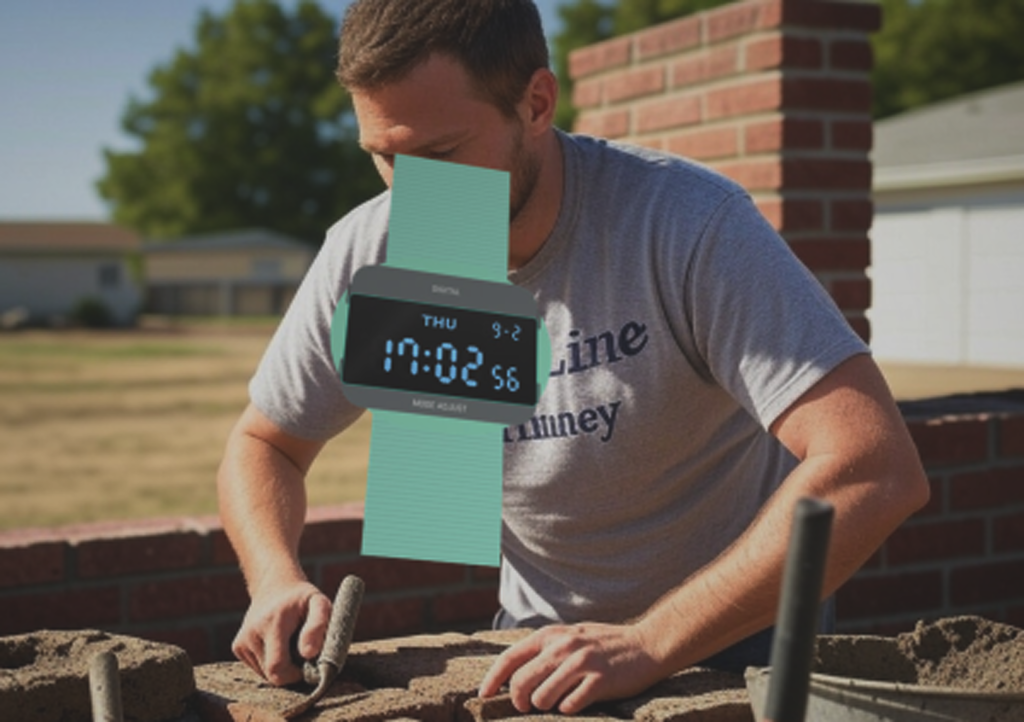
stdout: 17 h 02 min 56 s
